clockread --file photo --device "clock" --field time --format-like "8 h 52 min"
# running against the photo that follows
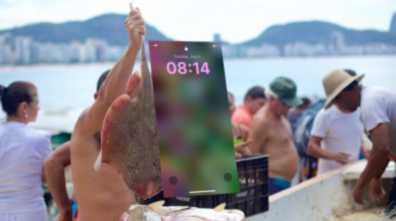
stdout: 8 h 14 min
